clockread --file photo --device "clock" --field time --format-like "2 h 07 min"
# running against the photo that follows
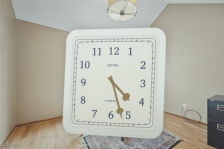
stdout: 4 h 27 min
